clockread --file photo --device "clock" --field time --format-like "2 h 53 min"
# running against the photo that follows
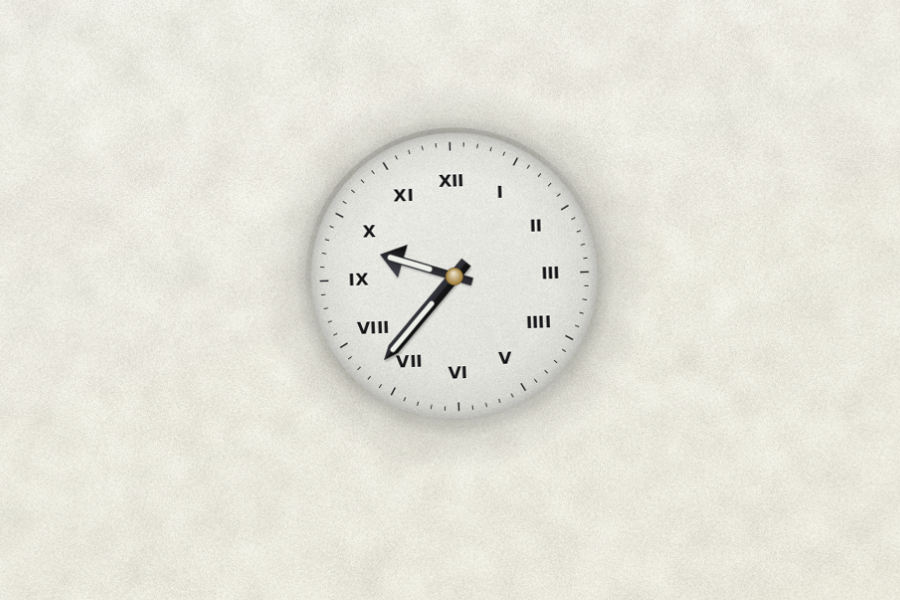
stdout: 9 h 37 min
